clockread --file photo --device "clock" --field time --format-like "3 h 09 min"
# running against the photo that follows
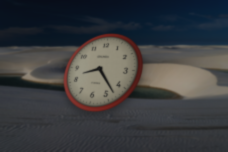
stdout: 8 h 23 min
